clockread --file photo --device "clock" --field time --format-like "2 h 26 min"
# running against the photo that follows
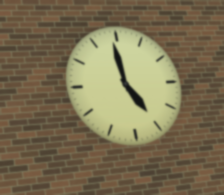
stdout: 4 h 59 min
